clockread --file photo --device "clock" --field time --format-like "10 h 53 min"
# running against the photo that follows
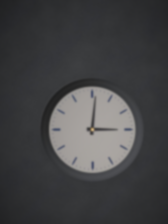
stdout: 3 h 01 min
